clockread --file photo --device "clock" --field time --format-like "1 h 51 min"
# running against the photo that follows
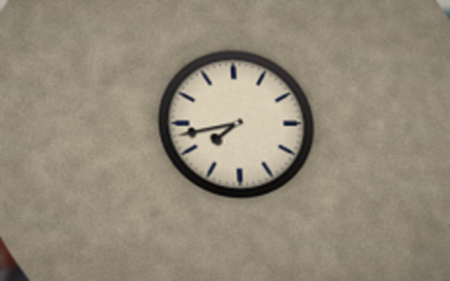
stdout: 7 h 43 min
